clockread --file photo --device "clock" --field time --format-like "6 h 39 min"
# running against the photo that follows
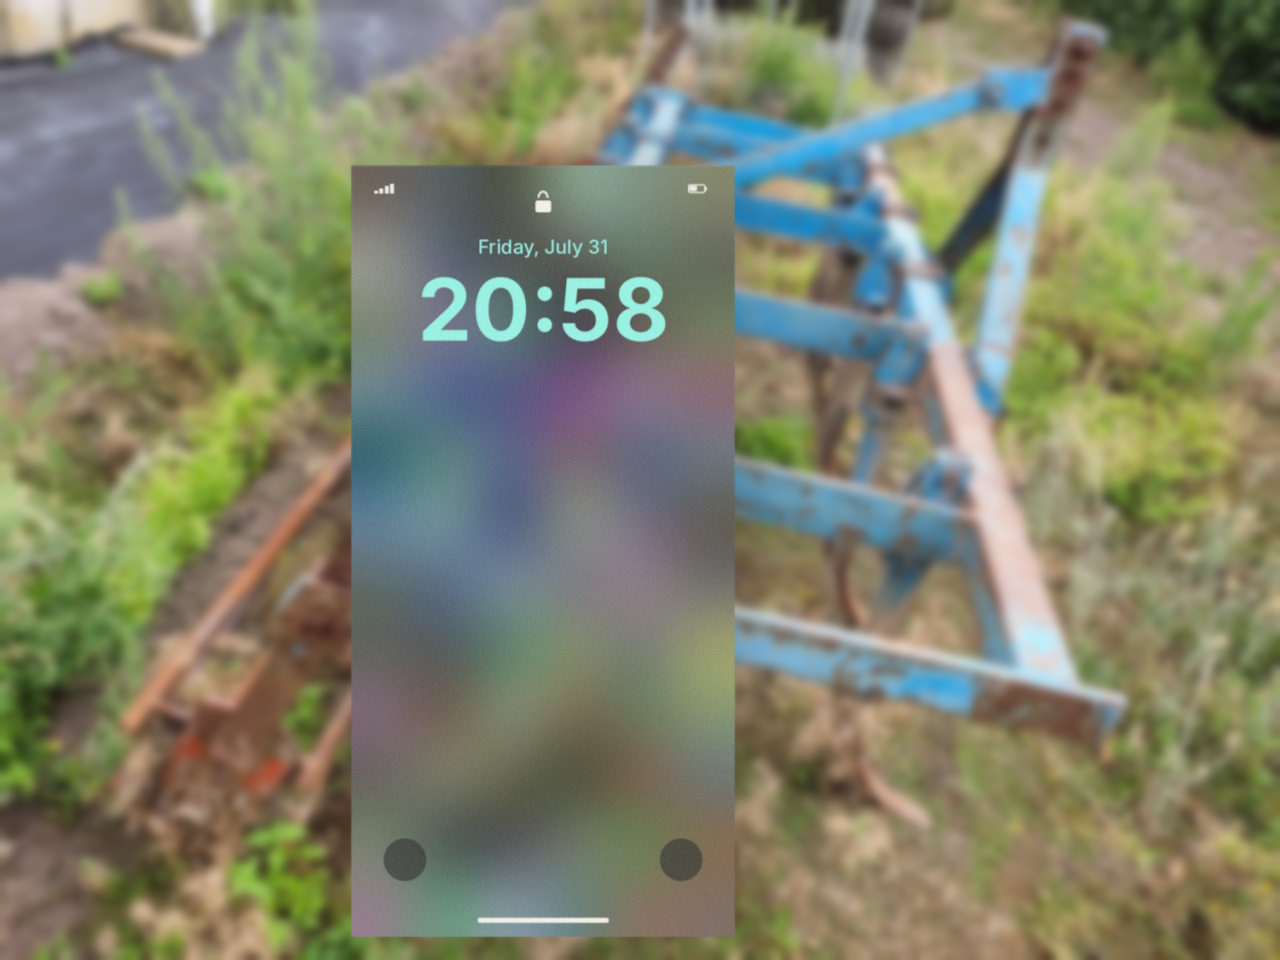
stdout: 20 h 58 min
